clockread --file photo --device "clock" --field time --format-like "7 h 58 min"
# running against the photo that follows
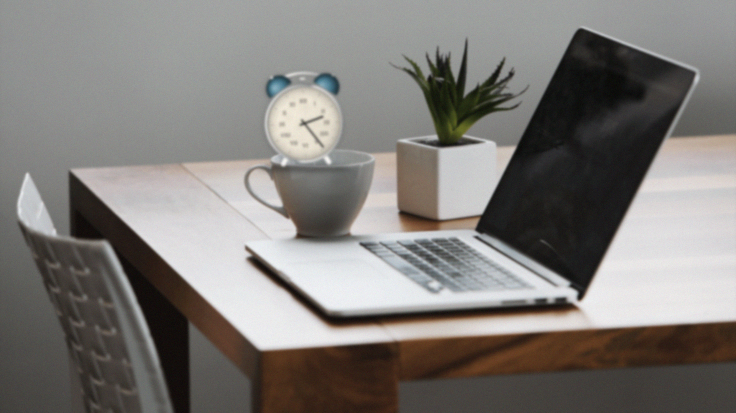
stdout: 2 h 24 min
